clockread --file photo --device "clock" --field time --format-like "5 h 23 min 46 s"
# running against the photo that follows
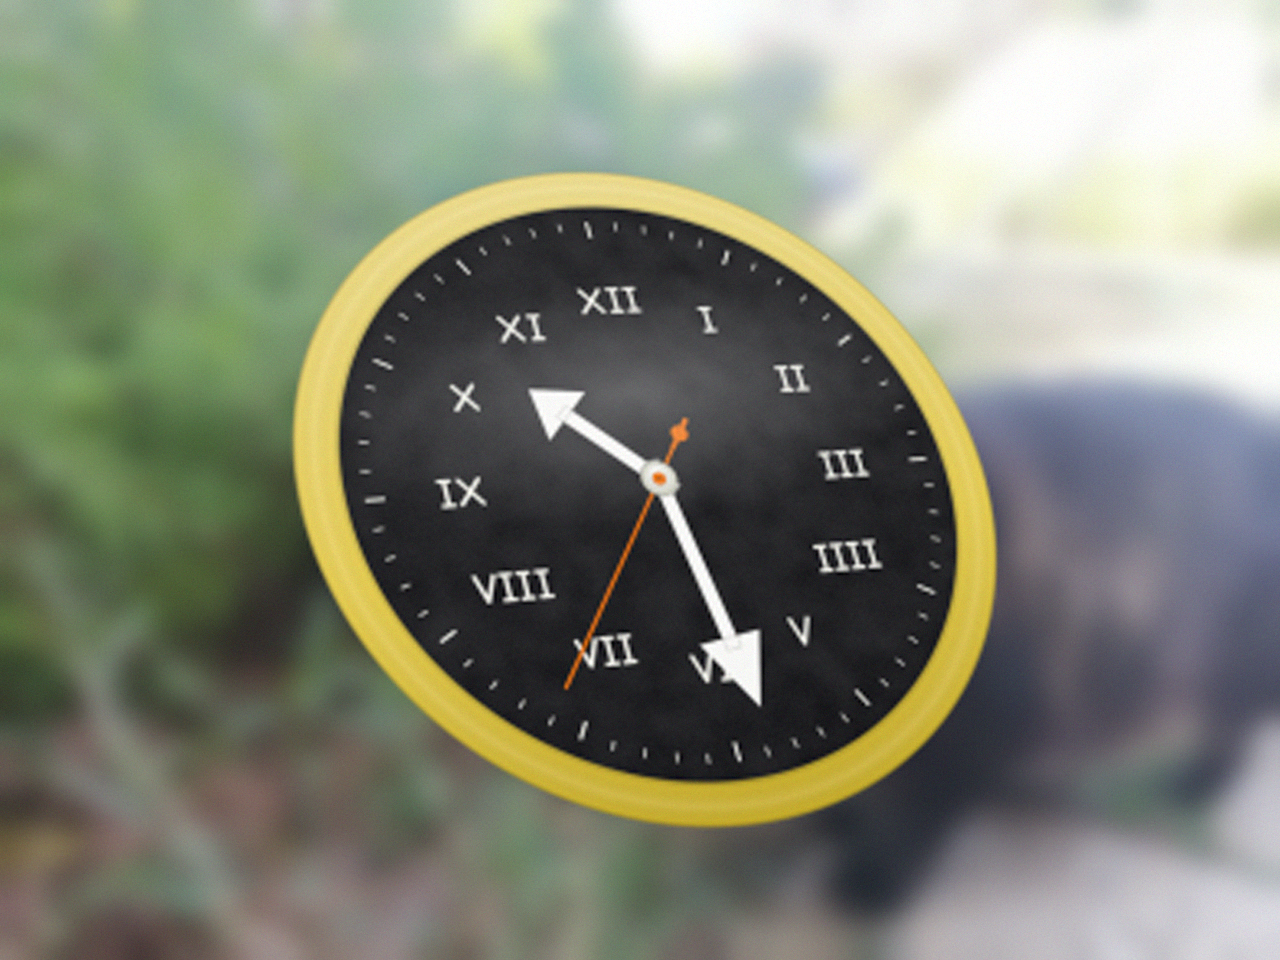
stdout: 10 h 28 min 36 s
